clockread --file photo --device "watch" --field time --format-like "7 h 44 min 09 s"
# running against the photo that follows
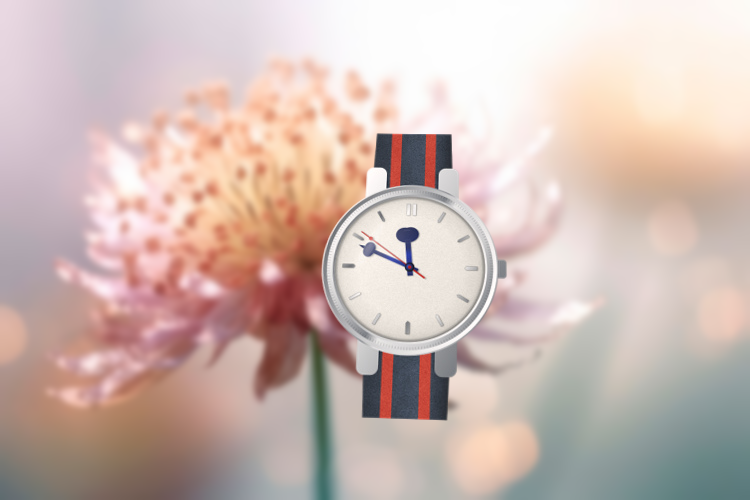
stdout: 11 h 48 min 51 s
